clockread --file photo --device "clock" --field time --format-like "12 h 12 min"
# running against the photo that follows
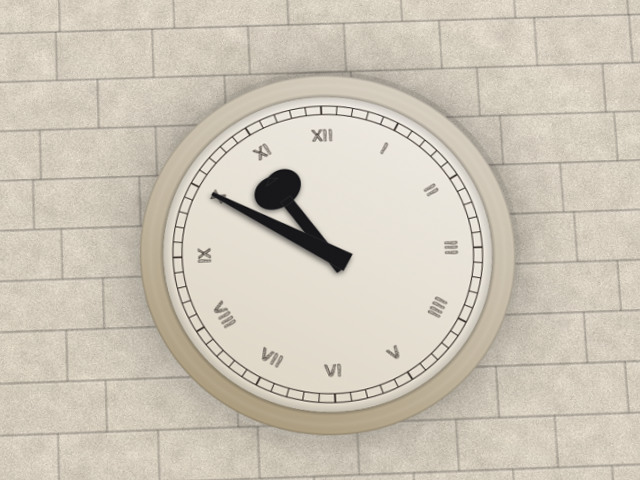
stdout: 10 h 50 min
